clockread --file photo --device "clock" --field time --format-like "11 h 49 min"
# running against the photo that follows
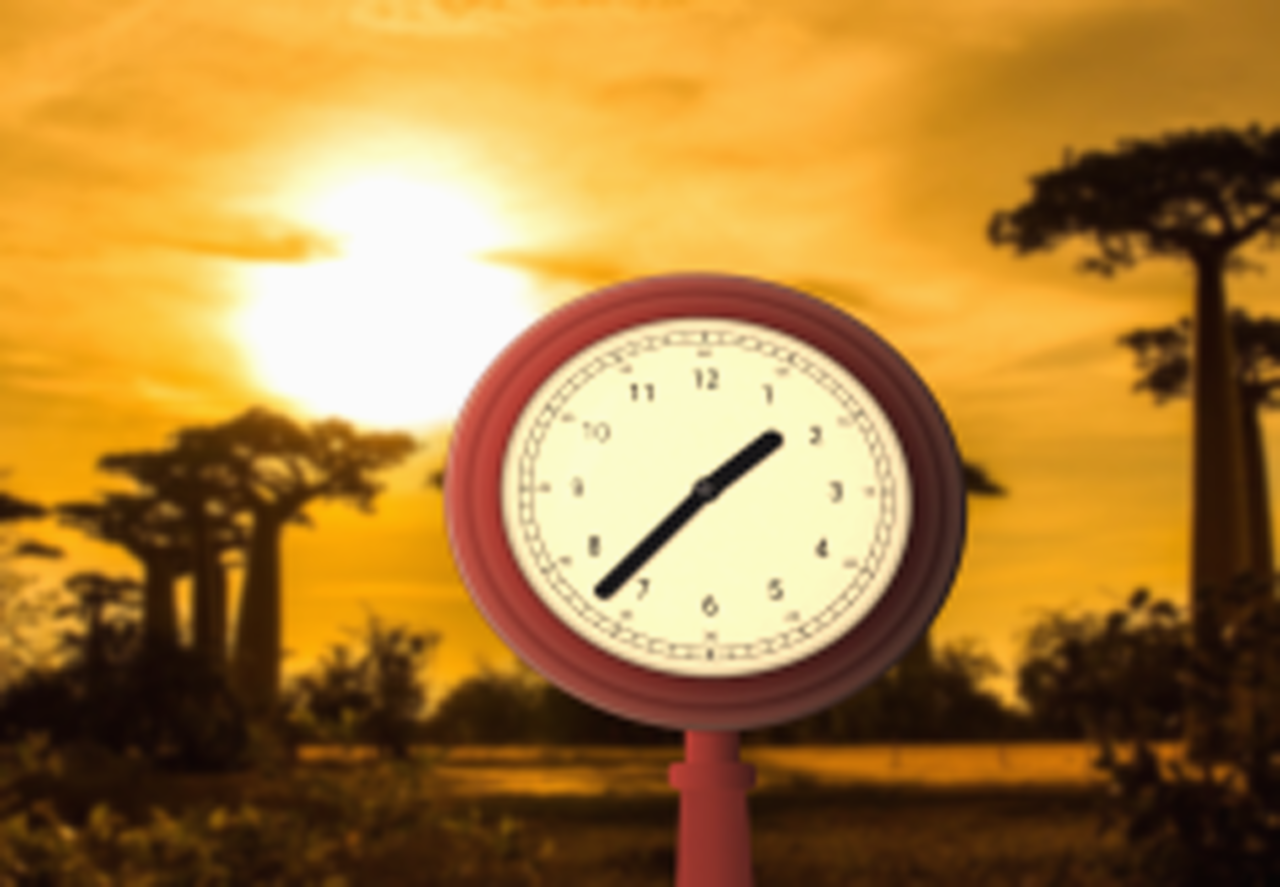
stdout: 1 h 37 min
